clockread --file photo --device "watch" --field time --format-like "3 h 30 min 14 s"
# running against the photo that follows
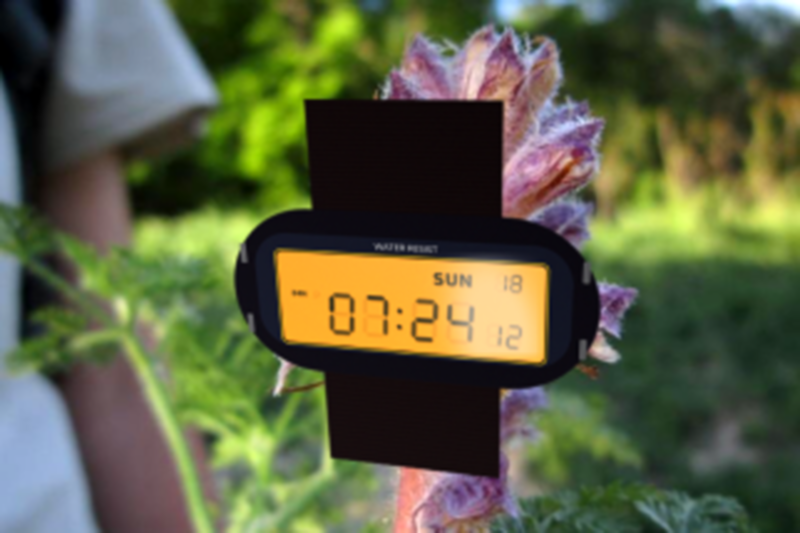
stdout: 7 h 24 min 12 s
